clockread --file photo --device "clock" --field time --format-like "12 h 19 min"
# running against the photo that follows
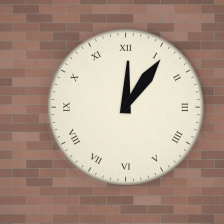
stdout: 12 h 06 min
